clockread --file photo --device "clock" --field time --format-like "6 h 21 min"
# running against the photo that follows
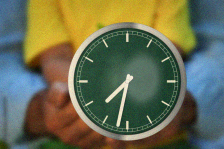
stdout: 7 h 32 min
